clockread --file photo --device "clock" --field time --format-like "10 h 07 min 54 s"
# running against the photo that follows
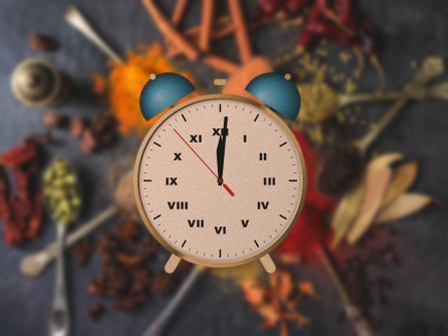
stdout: 12 h 00 min 53 s
